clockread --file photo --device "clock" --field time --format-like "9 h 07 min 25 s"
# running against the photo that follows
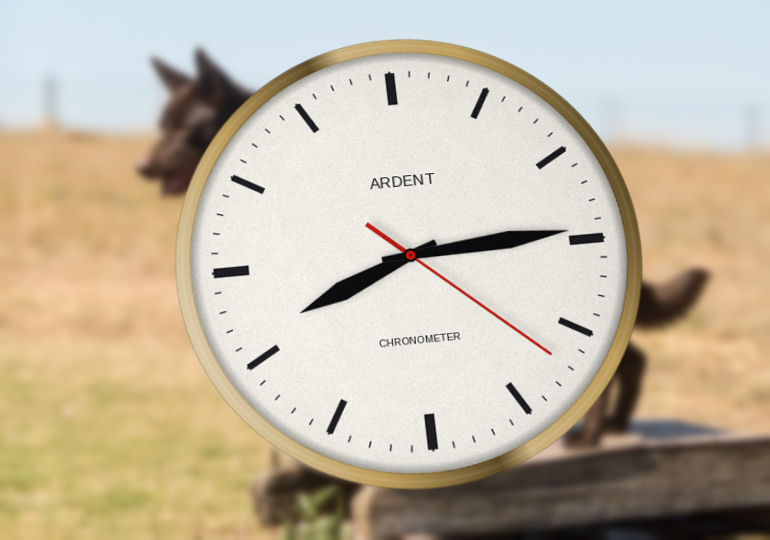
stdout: 8 h 14 min 22 s
